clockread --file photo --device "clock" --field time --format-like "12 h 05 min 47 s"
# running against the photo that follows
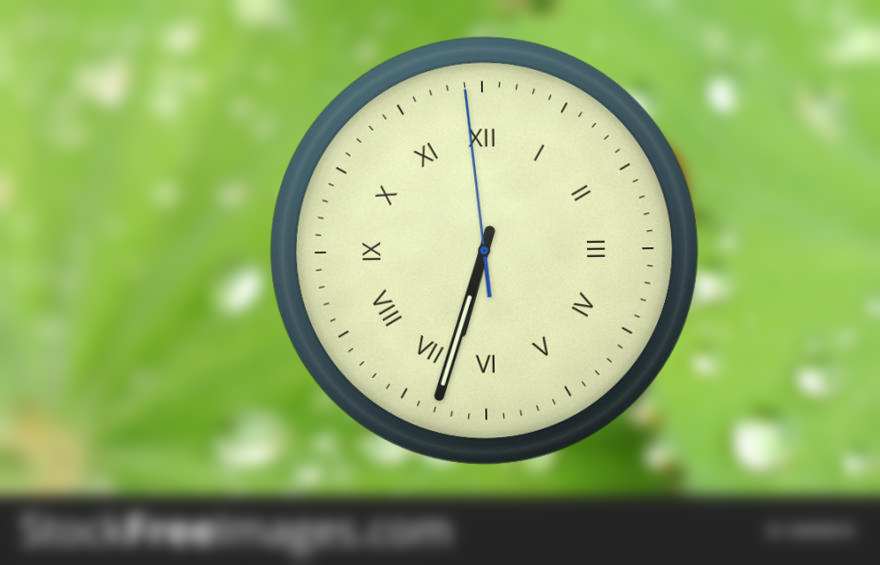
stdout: 6 h 32 min 59 s
